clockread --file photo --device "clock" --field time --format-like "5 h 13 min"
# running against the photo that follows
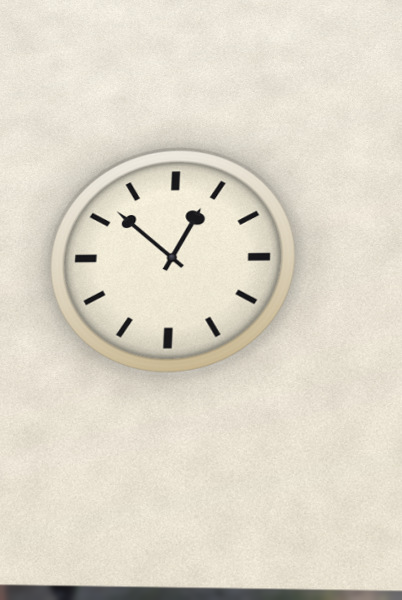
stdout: 12 h 52 min
